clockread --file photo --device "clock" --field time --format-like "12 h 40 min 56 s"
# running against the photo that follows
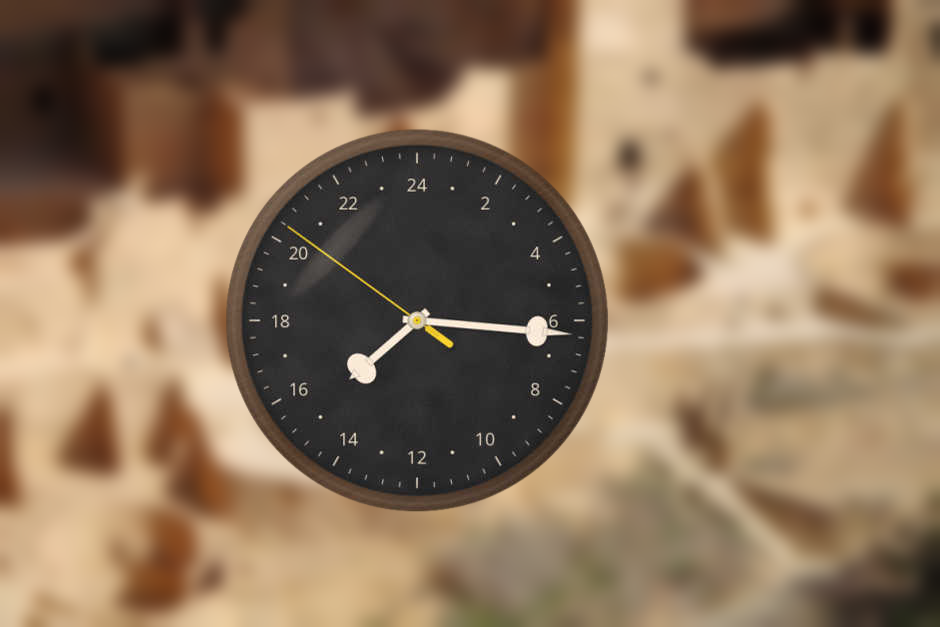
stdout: 15 h 15 min 51 s
